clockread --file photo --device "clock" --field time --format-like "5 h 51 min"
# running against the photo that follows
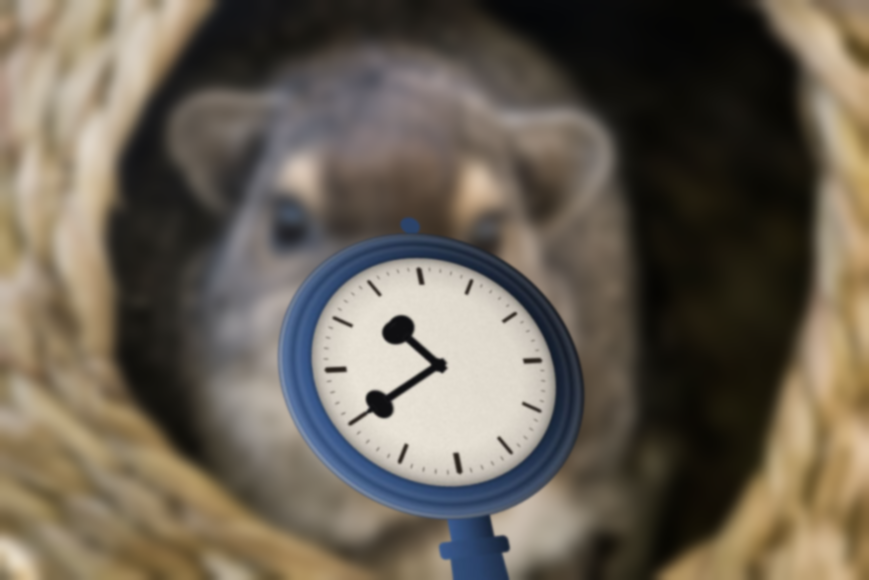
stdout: 10 h 40 min
